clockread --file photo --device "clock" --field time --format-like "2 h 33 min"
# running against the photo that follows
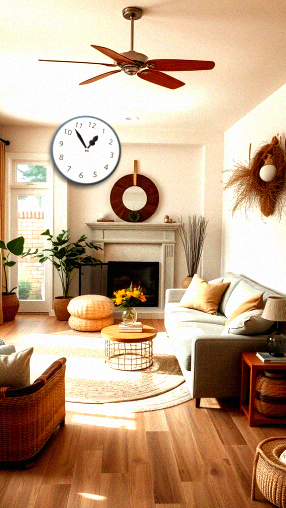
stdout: 12 h 53 min
